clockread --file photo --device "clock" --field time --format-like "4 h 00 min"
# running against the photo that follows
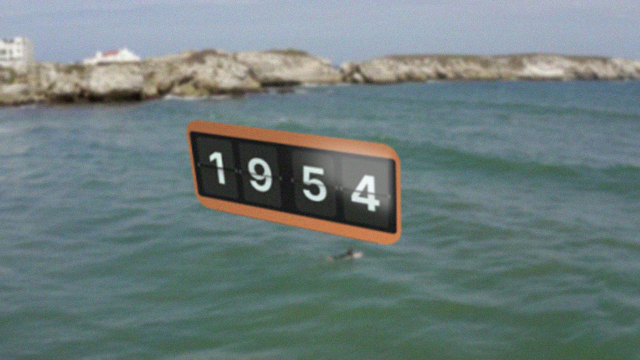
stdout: 19 h 54 min
